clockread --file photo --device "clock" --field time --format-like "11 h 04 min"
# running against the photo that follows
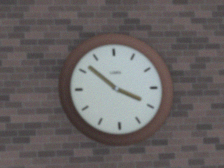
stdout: 3 h 52 min
